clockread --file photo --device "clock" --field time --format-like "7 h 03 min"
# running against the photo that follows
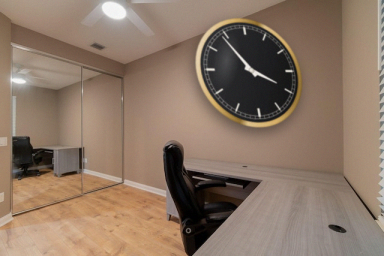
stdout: 3 h 54 min
